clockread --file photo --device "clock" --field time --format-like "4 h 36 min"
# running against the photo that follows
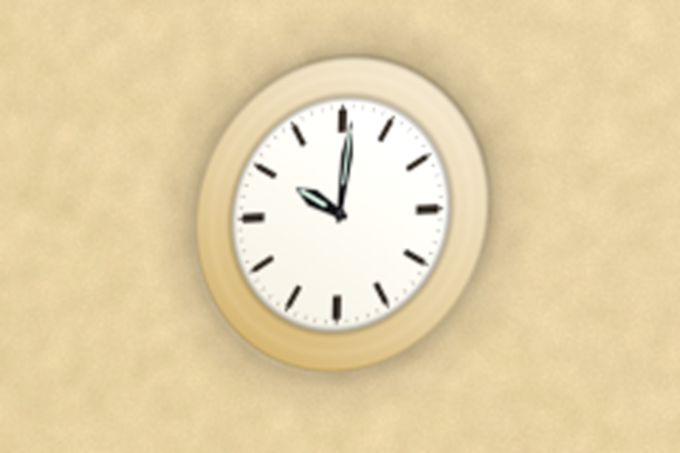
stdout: 10 h 01 min
